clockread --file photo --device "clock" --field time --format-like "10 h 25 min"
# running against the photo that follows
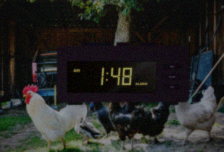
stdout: 1 h 48 min
